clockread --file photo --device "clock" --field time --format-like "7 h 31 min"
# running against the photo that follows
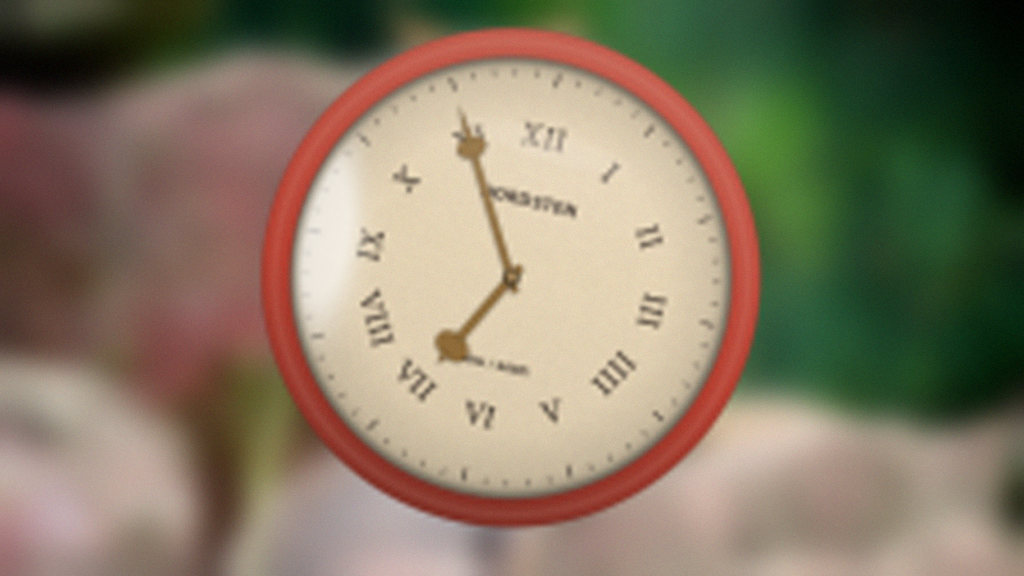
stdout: 6 h 55 min
